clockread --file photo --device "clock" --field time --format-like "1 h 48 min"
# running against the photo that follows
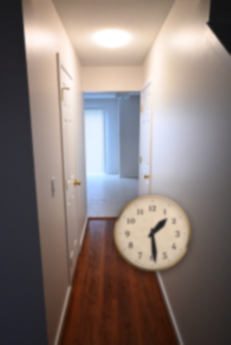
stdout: 1 h 29 min
